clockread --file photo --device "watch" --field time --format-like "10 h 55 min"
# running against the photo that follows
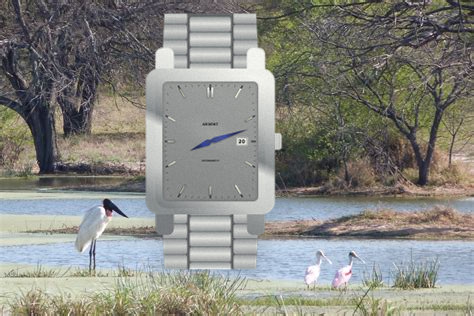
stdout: 8 h 12 min
